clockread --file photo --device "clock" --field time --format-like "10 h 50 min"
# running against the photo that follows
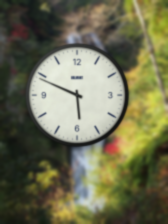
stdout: 5 h 49 min
